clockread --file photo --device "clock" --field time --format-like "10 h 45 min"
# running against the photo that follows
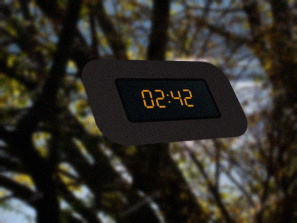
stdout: 2 h 42 min
